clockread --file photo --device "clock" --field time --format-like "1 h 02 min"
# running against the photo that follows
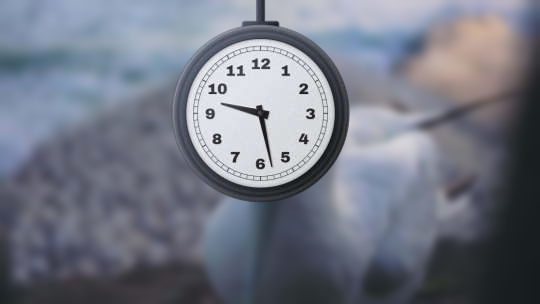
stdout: 9 h 28 min
